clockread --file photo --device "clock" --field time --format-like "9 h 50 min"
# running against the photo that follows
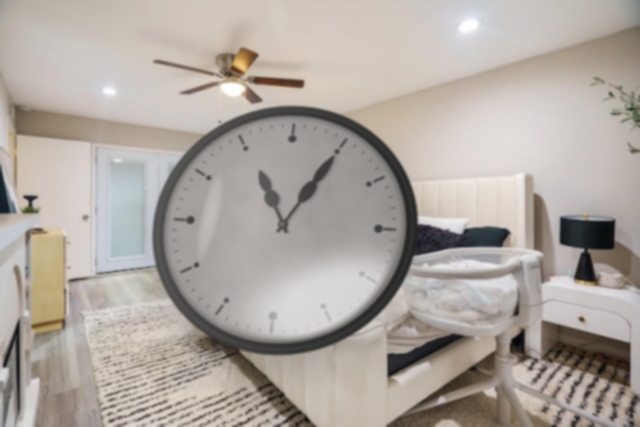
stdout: 11 h 05 min
